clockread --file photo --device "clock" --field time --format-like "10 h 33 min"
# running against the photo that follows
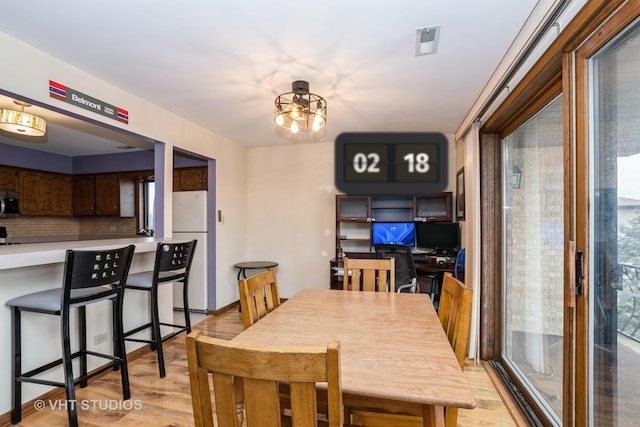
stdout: 2 h 18 min
